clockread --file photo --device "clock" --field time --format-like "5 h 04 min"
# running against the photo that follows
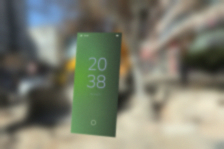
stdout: 20 h 38 min
